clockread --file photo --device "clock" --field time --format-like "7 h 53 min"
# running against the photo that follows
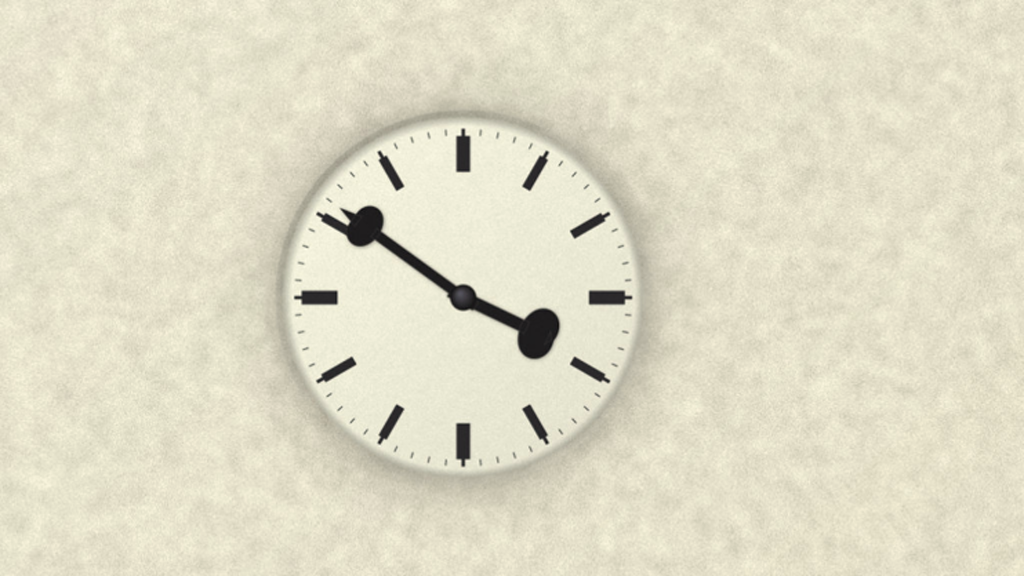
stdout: 3 h 51 min
